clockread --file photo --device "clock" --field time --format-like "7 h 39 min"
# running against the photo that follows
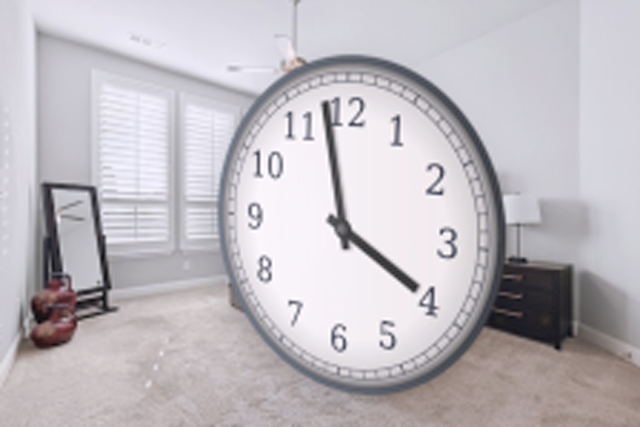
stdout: 3 h 58 min
